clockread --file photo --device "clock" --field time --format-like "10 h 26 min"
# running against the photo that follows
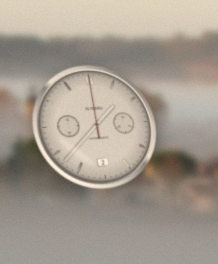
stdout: 1 h 38 min
